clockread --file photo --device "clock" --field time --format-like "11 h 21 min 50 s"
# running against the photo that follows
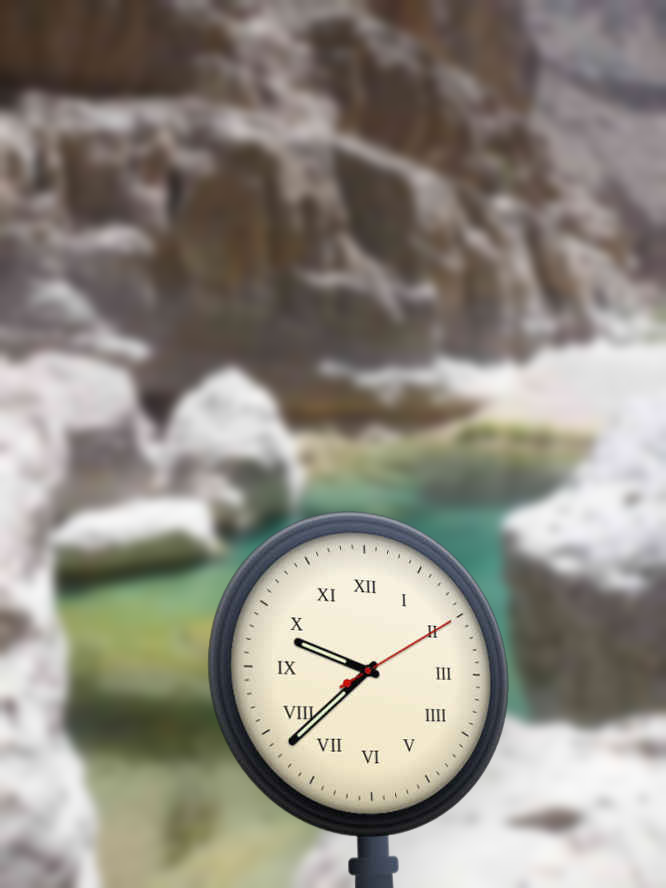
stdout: 9 h 38 min 10 s
